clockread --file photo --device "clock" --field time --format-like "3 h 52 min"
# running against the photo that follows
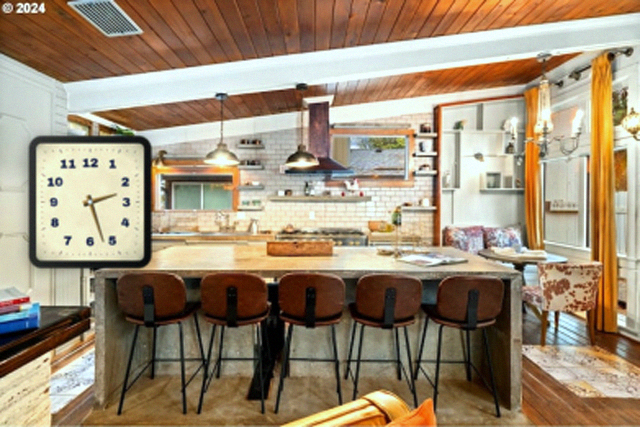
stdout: 2 h 27 min
